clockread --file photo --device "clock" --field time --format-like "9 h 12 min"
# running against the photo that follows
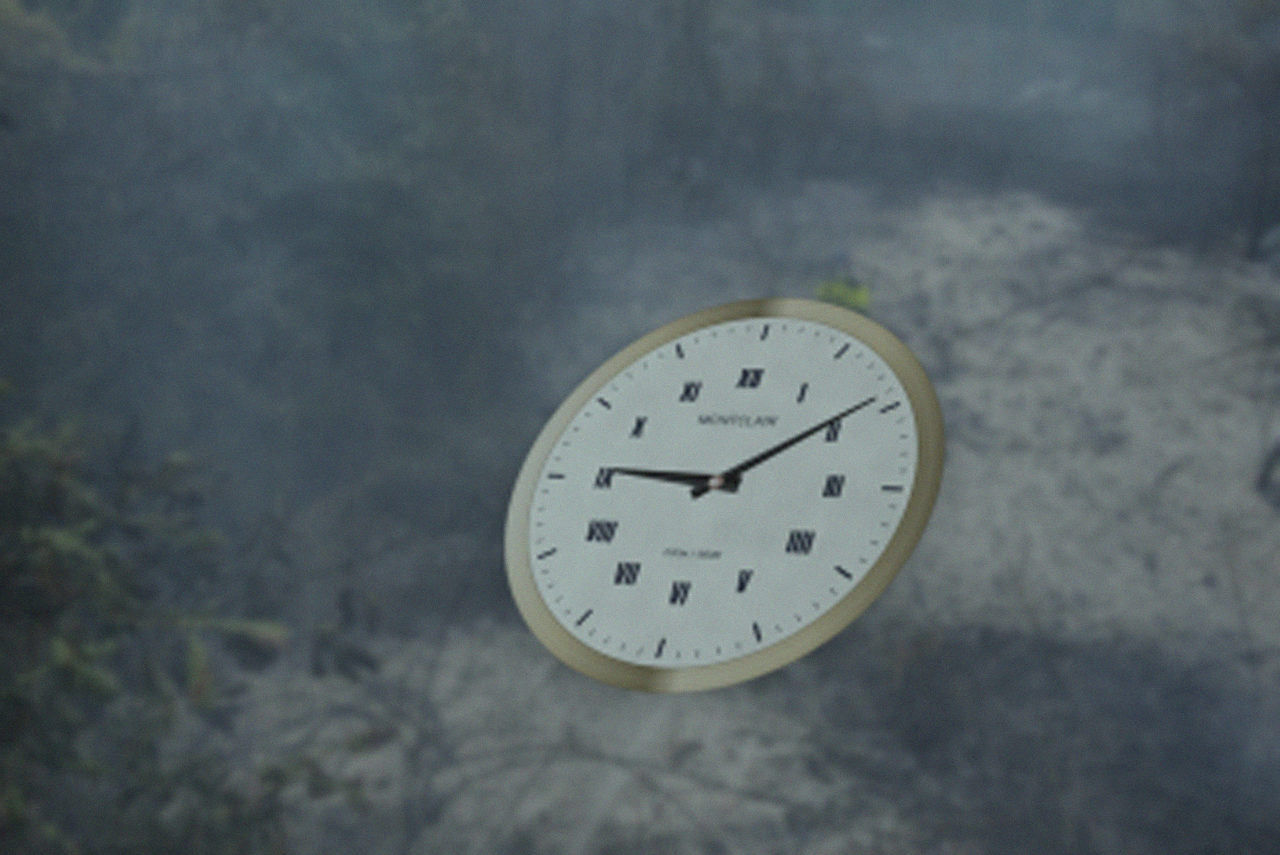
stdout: 9 h 09 min
